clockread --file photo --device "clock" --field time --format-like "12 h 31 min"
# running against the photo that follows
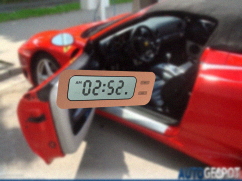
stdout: 2 h 52 min
